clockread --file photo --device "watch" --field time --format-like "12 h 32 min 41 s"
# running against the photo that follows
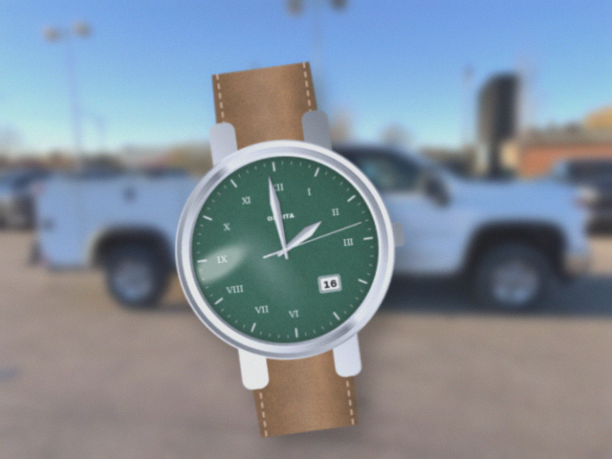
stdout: 1 h 59 min 13 s
